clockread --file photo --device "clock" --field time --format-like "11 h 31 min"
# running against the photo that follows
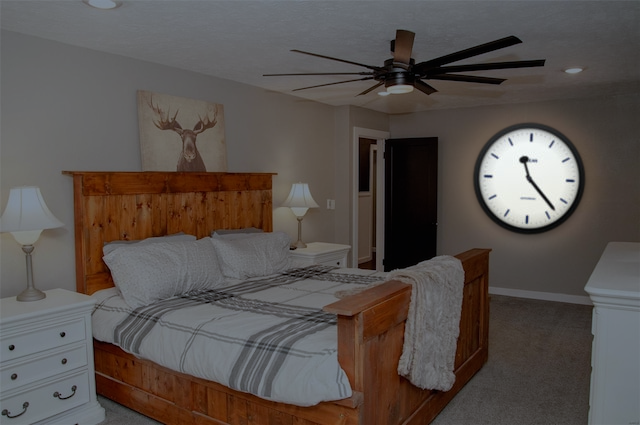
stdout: 11 h 23 min
